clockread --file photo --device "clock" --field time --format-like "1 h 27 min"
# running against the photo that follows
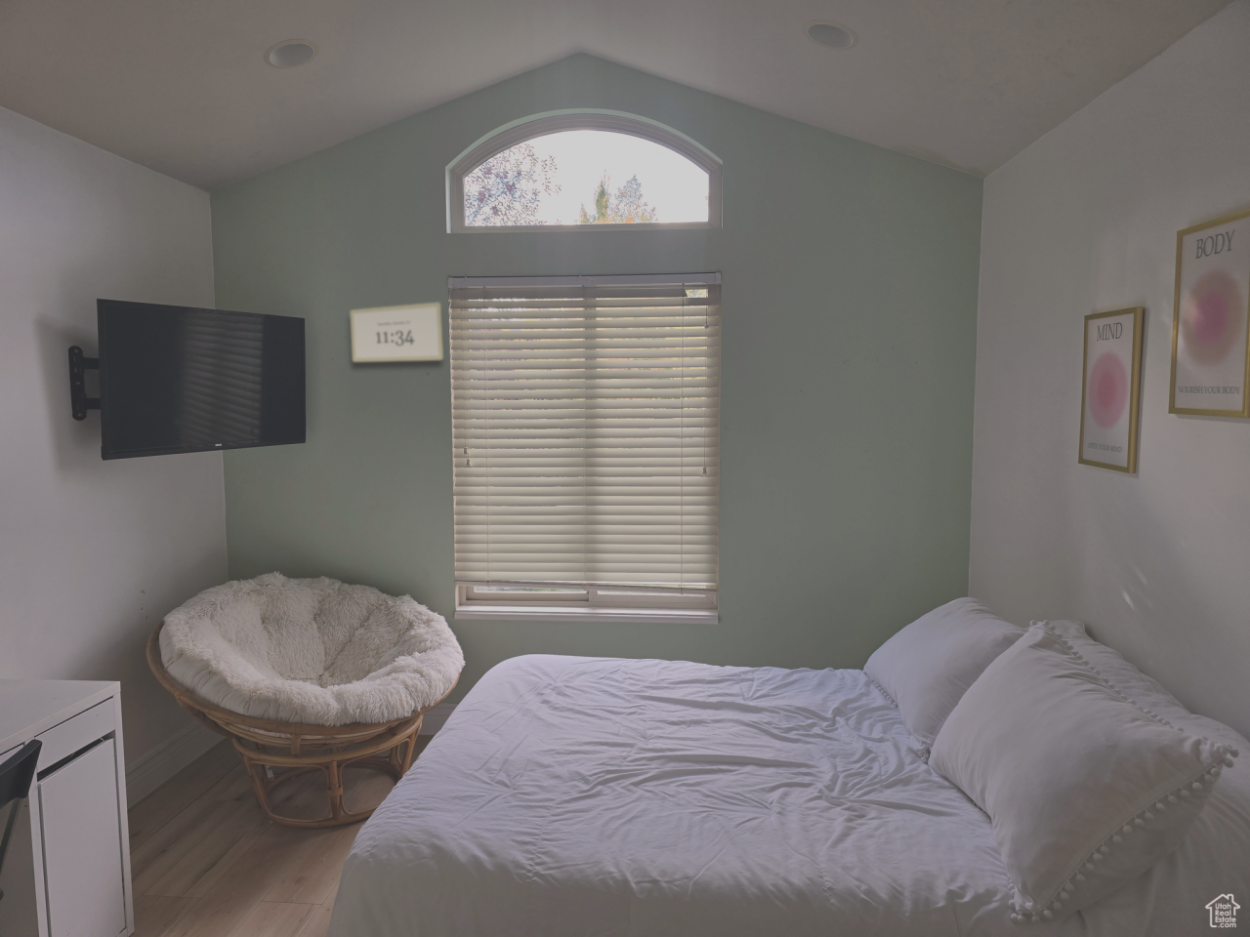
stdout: 11 h 34 min
